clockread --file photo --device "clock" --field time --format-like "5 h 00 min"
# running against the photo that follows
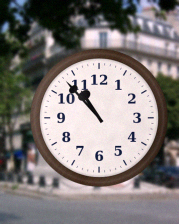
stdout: 10 h 53 min
